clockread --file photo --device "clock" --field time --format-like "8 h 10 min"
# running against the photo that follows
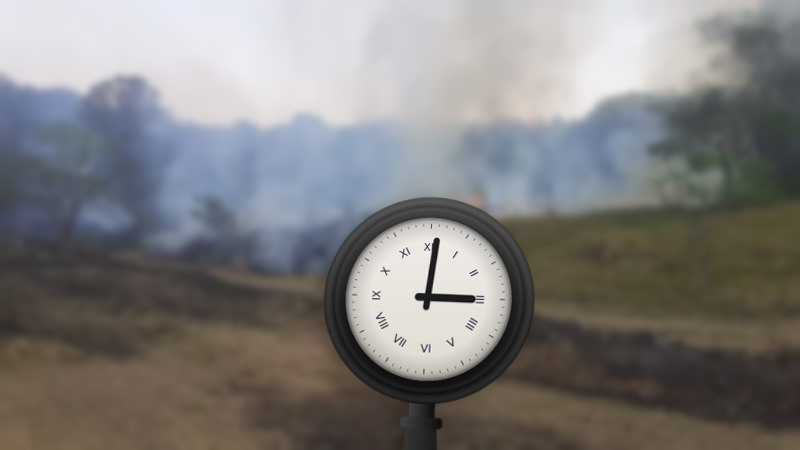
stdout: 3 h 01 min
